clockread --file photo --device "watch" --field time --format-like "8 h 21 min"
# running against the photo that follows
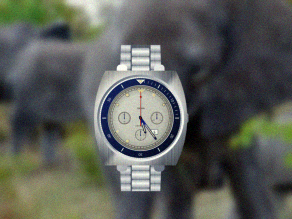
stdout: 5 h 24 min
